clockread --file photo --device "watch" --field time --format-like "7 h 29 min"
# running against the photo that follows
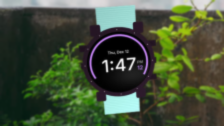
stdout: 1 h 47 min
